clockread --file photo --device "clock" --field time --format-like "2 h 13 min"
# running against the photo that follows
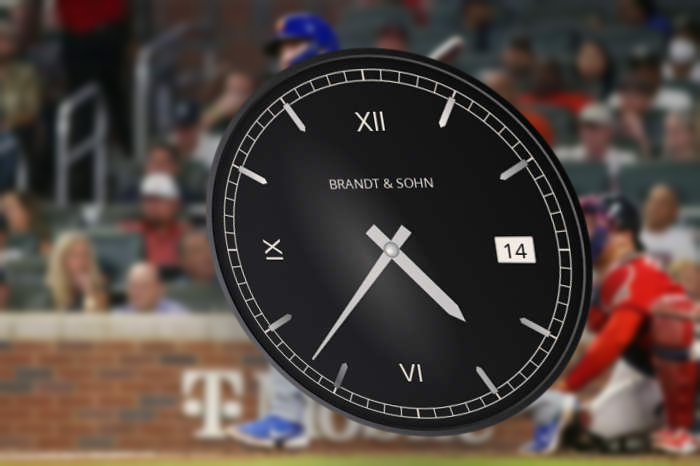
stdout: 4 h 37 min
